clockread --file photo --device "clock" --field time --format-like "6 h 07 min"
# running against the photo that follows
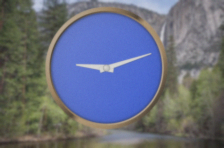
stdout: 9 h 12 min
